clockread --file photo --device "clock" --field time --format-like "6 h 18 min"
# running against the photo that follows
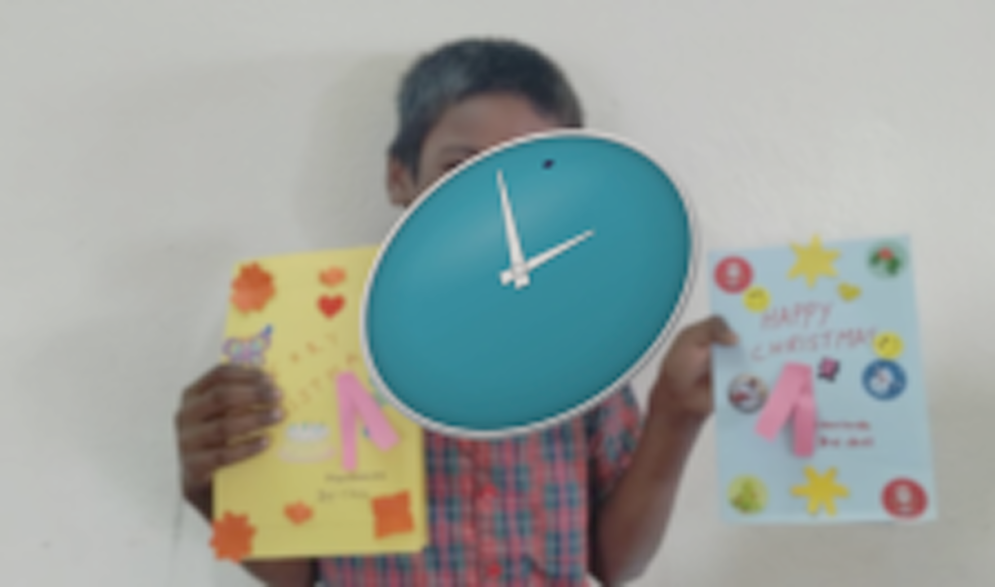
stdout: 1 h 56 min
